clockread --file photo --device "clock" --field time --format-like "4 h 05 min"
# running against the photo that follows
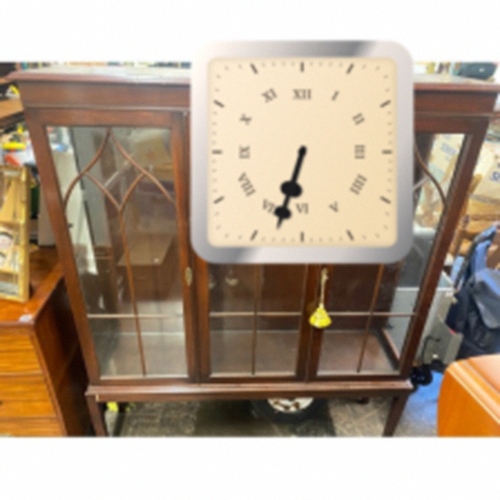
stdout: 6 h 33 min
